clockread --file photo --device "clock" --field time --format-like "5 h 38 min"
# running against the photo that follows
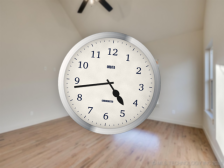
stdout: 4 h 43 min
